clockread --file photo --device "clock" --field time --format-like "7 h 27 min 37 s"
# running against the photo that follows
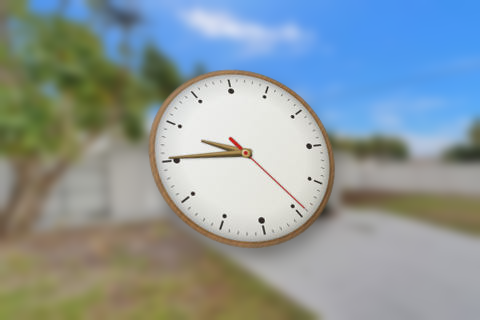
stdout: 9 h 45 min 24 s
